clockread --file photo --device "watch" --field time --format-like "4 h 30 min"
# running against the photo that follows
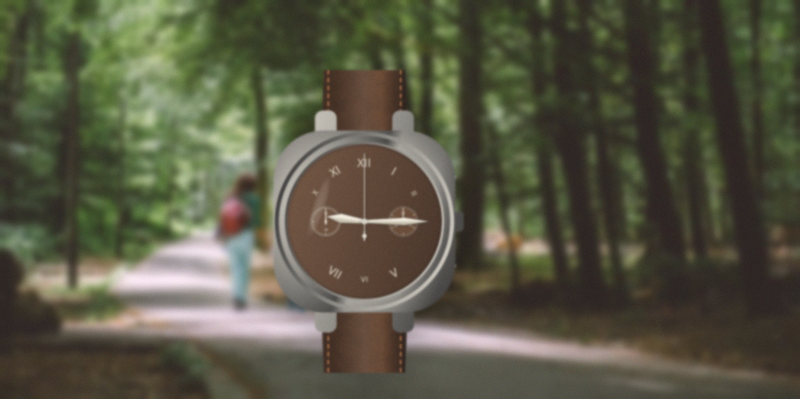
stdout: 9 h 15 min
